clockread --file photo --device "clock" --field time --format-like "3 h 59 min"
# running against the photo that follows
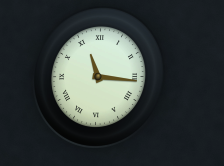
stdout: 11 h 16 min
